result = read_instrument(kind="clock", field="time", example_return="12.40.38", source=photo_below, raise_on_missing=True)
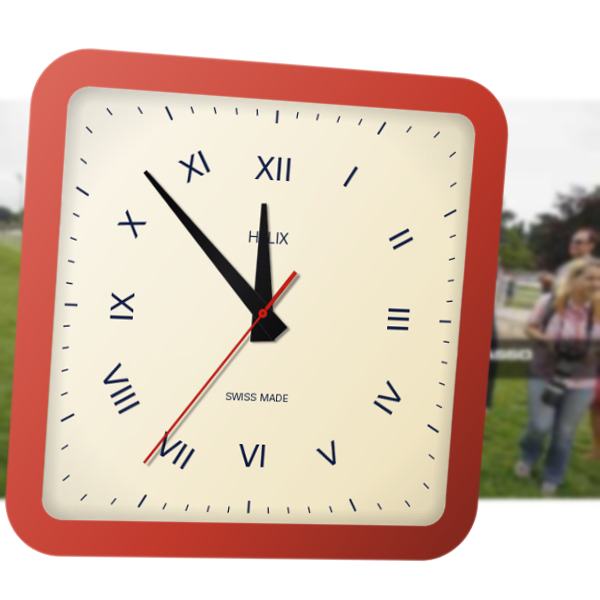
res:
11.52.36
